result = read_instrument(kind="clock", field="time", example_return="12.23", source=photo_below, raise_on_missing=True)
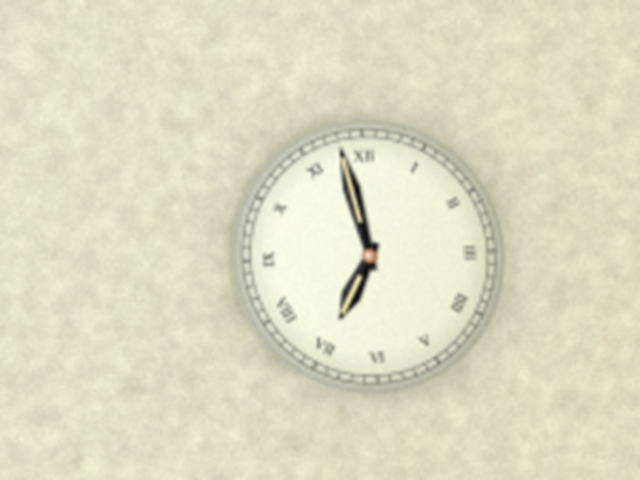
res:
6.58
